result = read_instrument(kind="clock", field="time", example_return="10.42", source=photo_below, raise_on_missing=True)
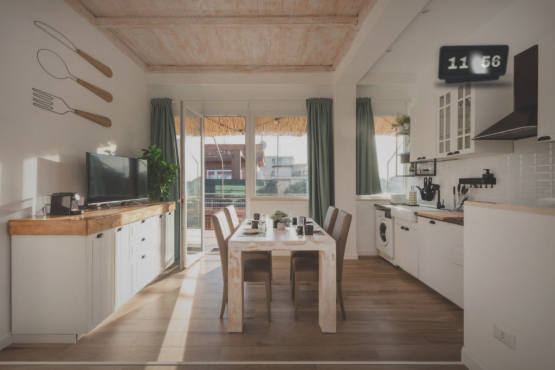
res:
11.56
